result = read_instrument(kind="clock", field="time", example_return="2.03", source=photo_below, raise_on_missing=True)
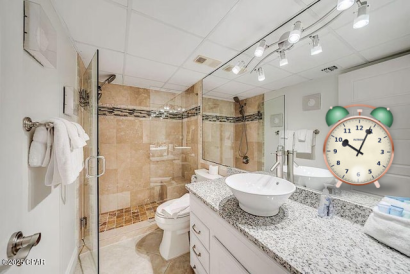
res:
10.04
